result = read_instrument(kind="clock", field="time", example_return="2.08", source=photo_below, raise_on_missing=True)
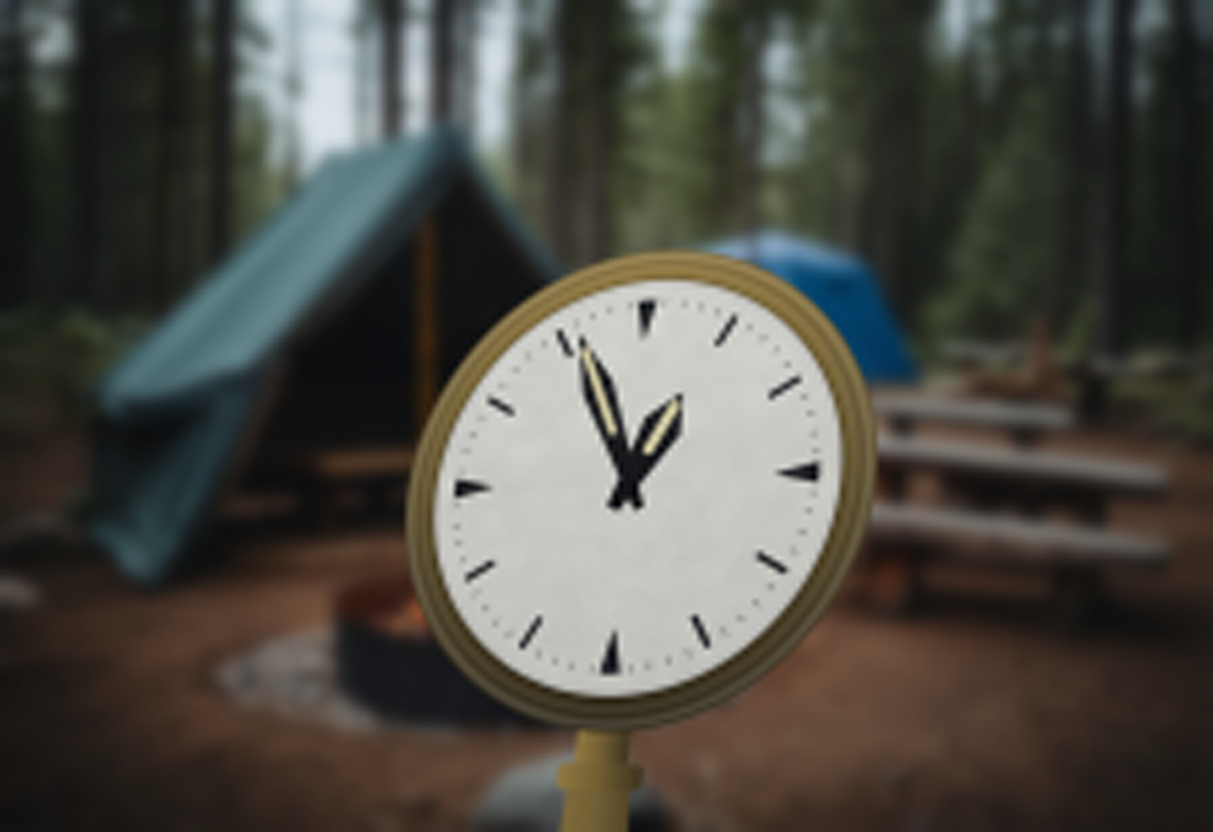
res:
12.56
